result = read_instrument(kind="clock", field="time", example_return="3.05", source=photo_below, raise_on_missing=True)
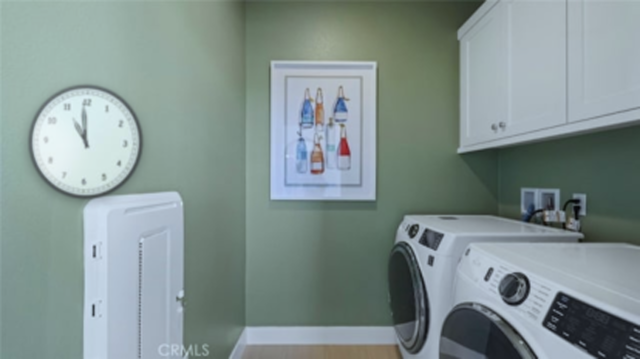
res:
10.59
